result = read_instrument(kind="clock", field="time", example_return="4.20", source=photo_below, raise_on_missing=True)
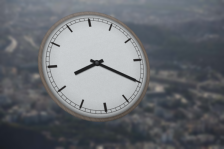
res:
8.20
